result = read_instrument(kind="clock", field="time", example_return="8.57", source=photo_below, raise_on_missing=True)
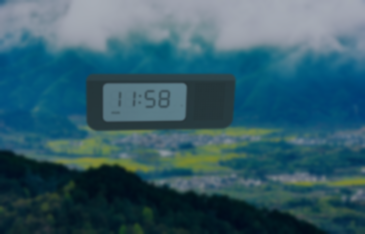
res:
11.58
